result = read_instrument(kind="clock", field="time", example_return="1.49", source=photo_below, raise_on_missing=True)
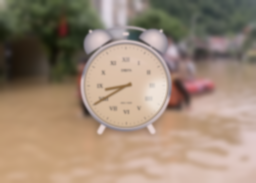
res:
8.40
